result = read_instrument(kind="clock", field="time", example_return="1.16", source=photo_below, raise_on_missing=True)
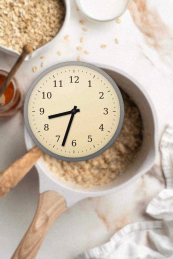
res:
8.33
